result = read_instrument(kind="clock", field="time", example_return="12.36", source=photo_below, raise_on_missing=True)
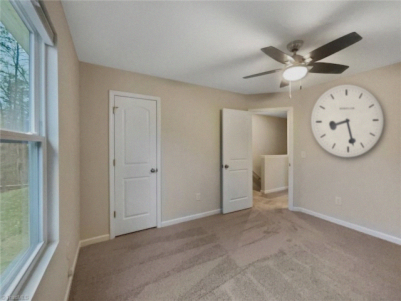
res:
8.28
